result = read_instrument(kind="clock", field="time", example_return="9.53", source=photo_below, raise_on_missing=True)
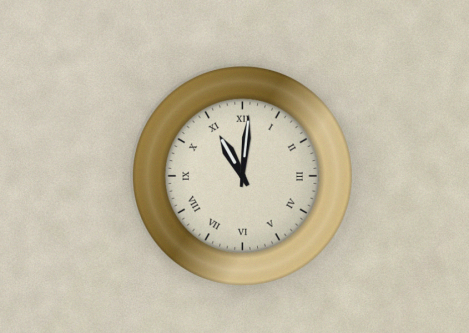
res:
11.01
